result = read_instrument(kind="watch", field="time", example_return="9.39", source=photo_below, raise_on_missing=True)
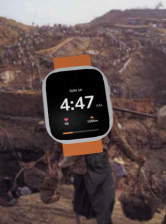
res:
4.47
